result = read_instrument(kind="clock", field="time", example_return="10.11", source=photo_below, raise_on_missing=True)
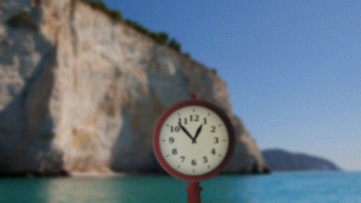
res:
12.53
